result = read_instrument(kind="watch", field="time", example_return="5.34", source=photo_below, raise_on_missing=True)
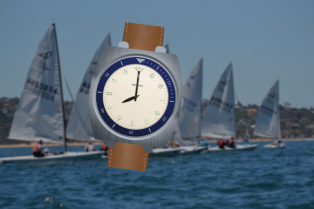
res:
8.00
